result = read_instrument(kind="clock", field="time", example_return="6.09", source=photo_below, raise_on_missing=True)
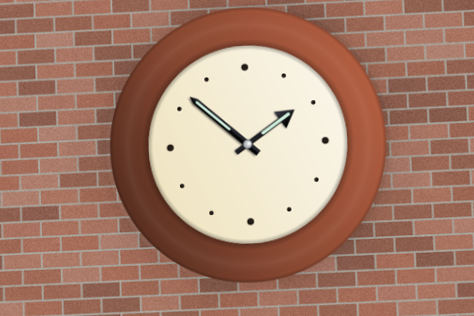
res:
1.52
